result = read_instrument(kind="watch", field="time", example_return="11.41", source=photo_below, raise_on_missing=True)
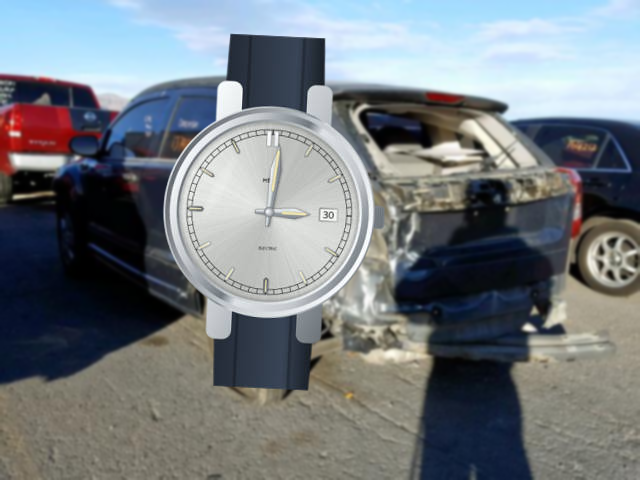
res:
3.01
